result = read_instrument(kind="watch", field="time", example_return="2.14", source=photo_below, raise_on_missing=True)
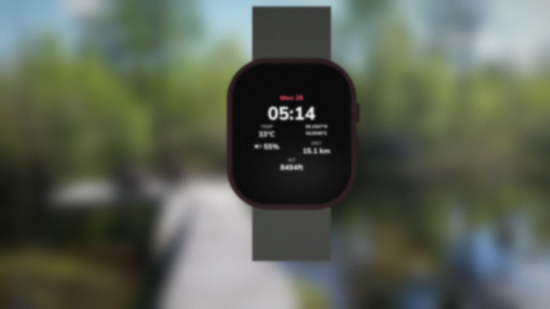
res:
5.14
